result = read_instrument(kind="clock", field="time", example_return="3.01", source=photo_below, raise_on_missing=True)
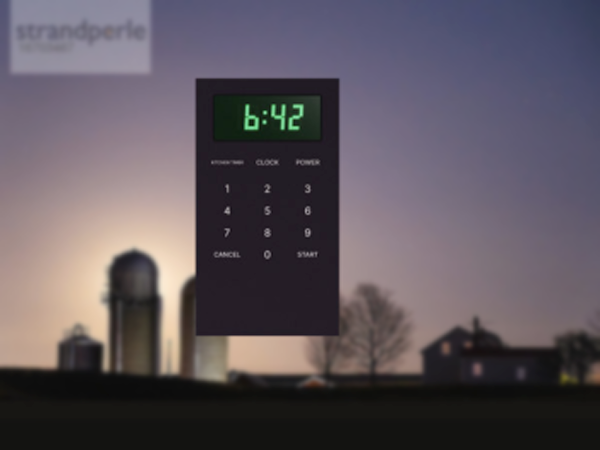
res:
6.42
